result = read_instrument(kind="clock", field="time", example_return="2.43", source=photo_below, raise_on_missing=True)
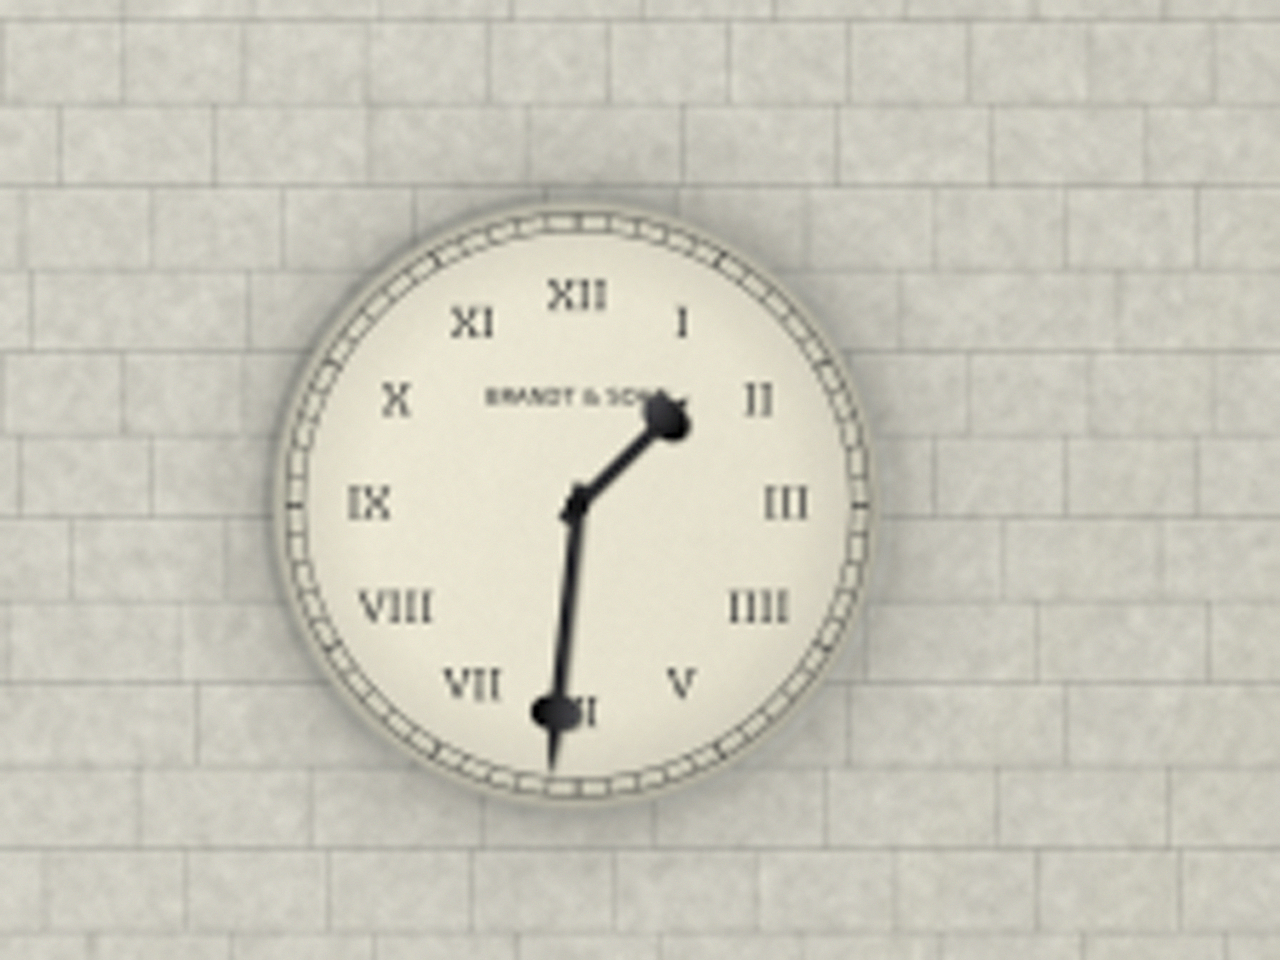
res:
1.31
